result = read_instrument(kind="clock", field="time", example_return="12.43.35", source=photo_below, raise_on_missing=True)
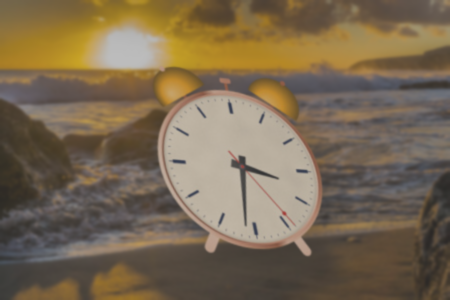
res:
3.31.24
